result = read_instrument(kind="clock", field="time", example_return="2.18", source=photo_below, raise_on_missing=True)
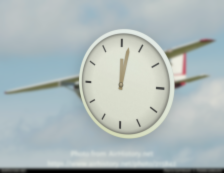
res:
12.02
